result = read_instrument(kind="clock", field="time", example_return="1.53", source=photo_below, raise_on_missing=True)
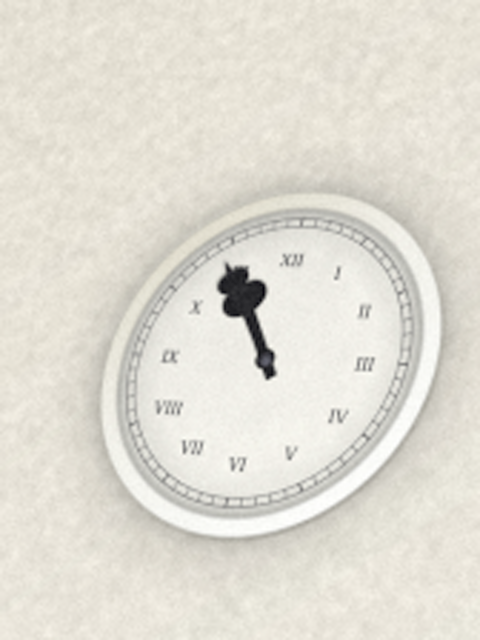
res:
10.54
